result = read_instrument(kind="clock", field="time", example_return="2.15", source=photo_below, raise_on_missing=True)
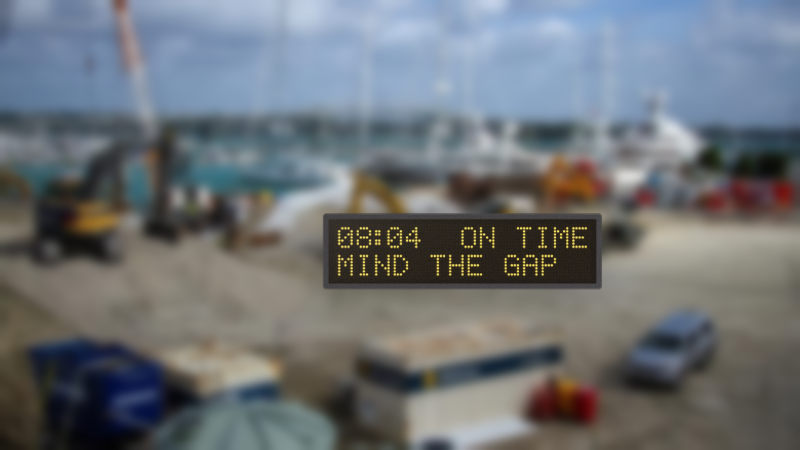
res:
8.04
